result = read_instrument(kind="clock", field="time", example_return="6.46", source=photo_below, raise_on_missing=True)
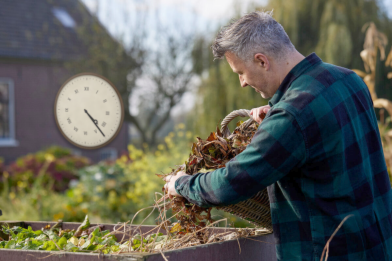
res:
4.23
